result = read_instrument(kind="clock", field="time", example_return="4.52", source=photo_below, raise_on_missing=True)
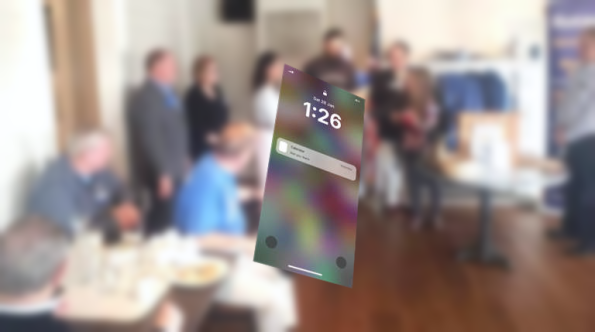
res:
1.26
